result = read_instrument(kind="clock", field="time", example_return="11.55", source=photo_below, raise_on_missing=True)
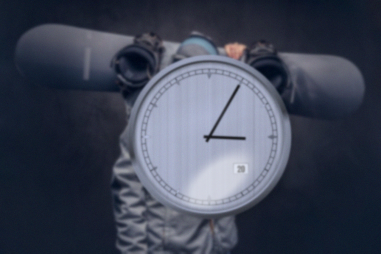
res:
3.05
